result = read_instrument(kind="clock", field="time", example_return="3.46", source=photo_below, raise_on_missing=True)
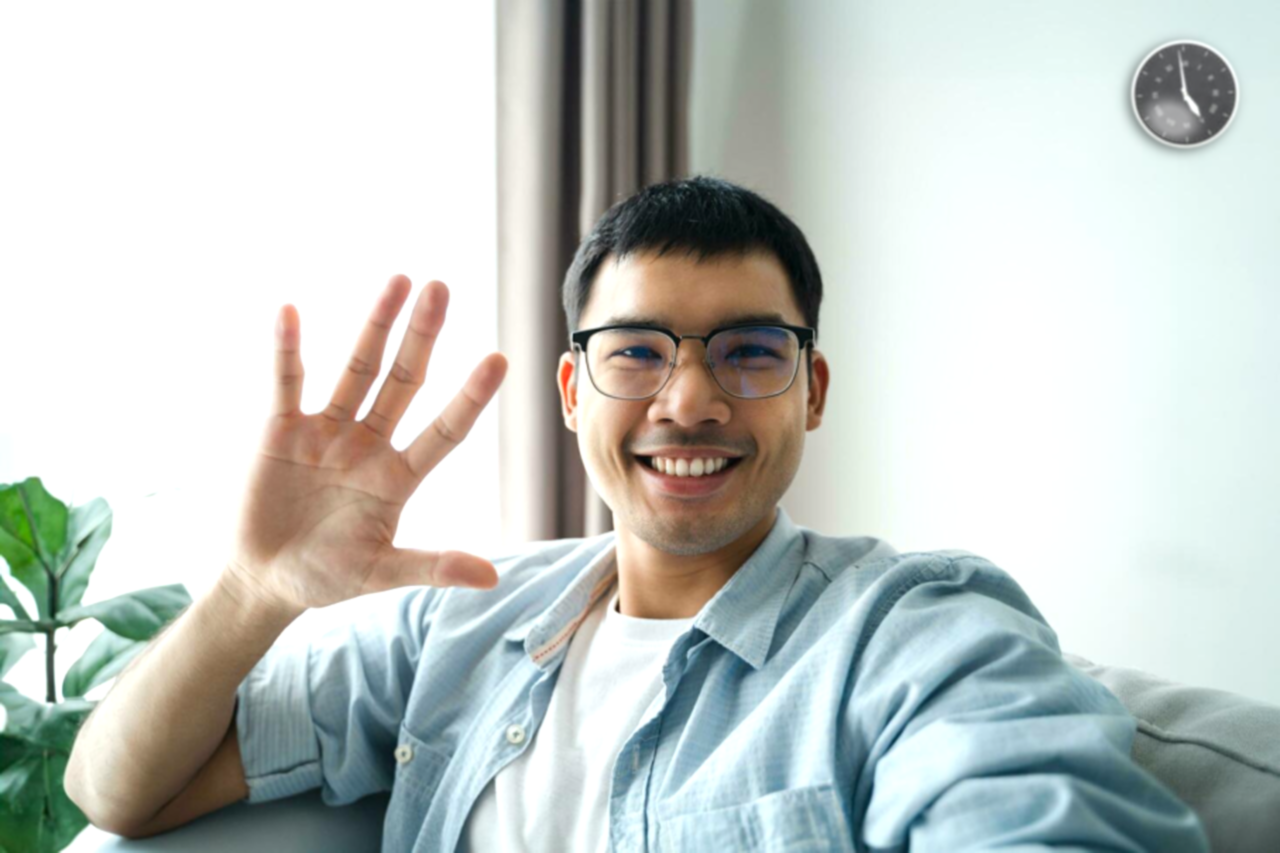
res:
4.59
